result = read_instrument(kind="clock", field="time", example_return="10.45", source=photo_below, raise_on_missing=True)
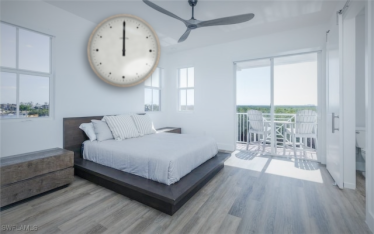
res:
12.00
